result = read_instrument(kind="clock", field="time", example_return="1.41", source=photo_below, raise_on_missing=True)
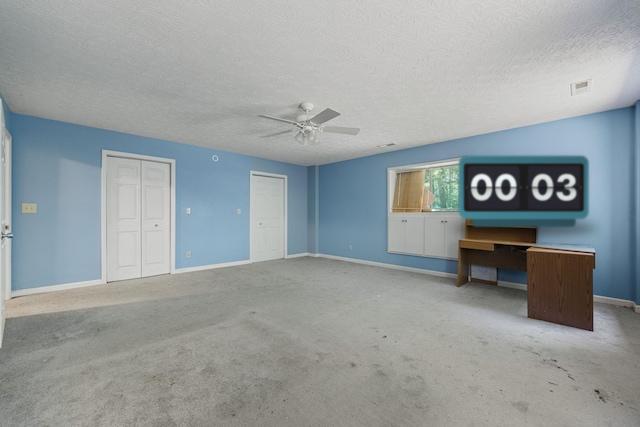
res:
0.03
